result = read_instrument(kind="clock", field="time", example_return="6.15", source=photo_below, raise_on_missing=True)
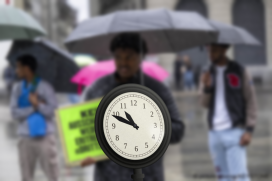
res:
10.49
